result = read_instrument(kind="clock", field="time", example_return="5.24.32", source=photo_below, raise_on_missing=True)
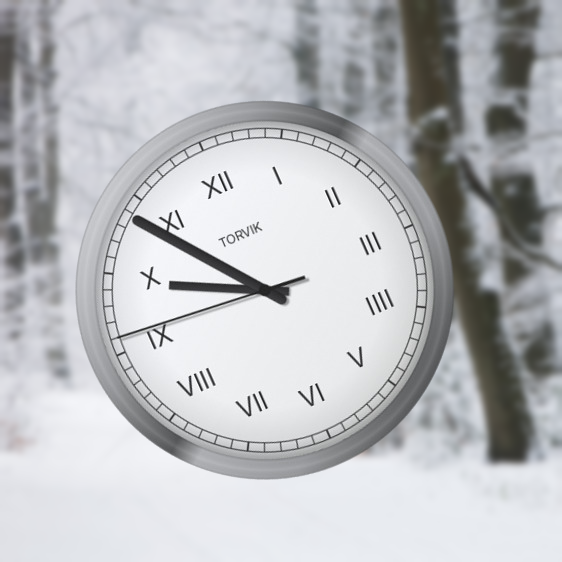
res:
9.53.46
